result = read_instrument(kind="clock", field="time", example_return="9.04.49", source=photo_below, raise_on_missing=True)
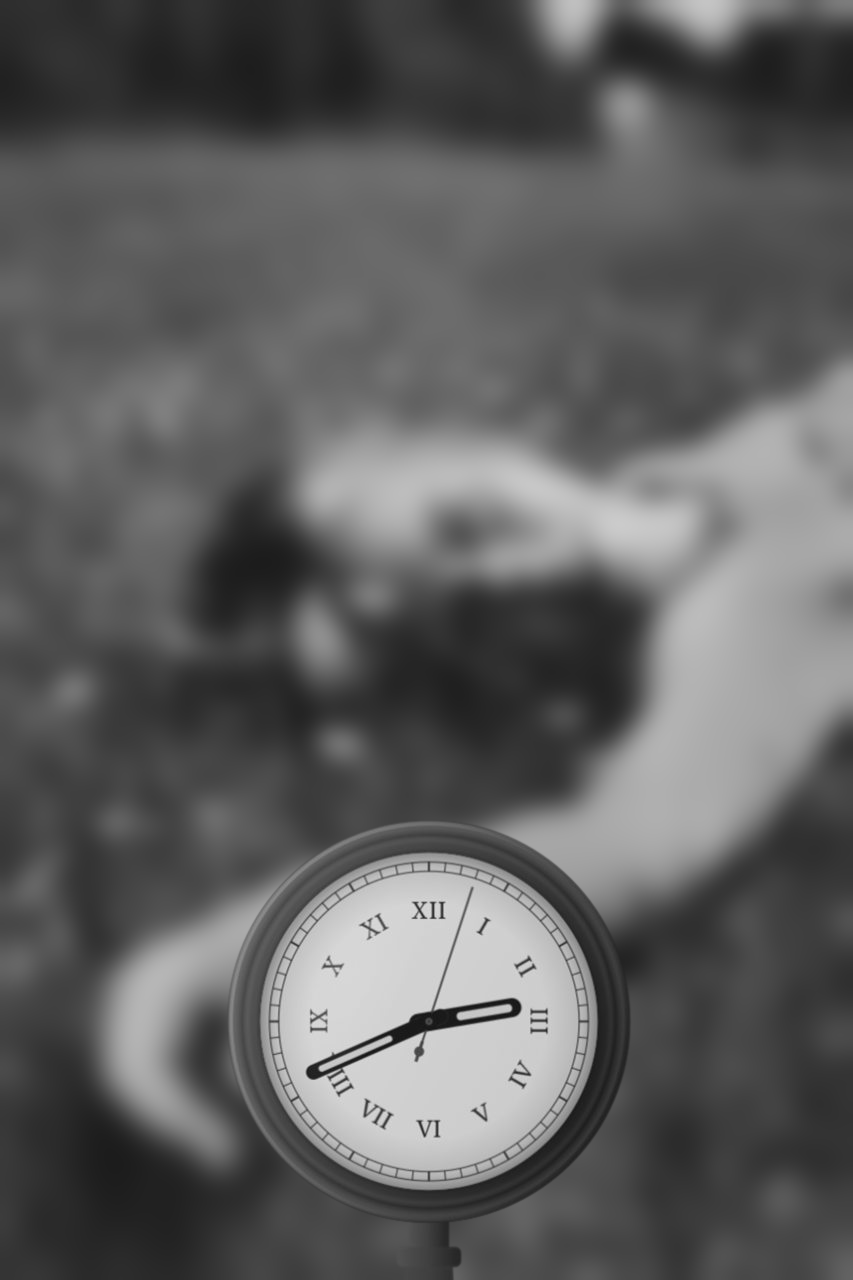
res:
2.41.03
